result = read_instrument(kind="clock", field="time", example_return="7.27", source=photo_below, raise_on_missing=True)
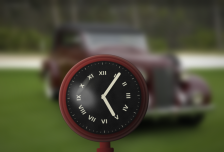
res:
5.06
